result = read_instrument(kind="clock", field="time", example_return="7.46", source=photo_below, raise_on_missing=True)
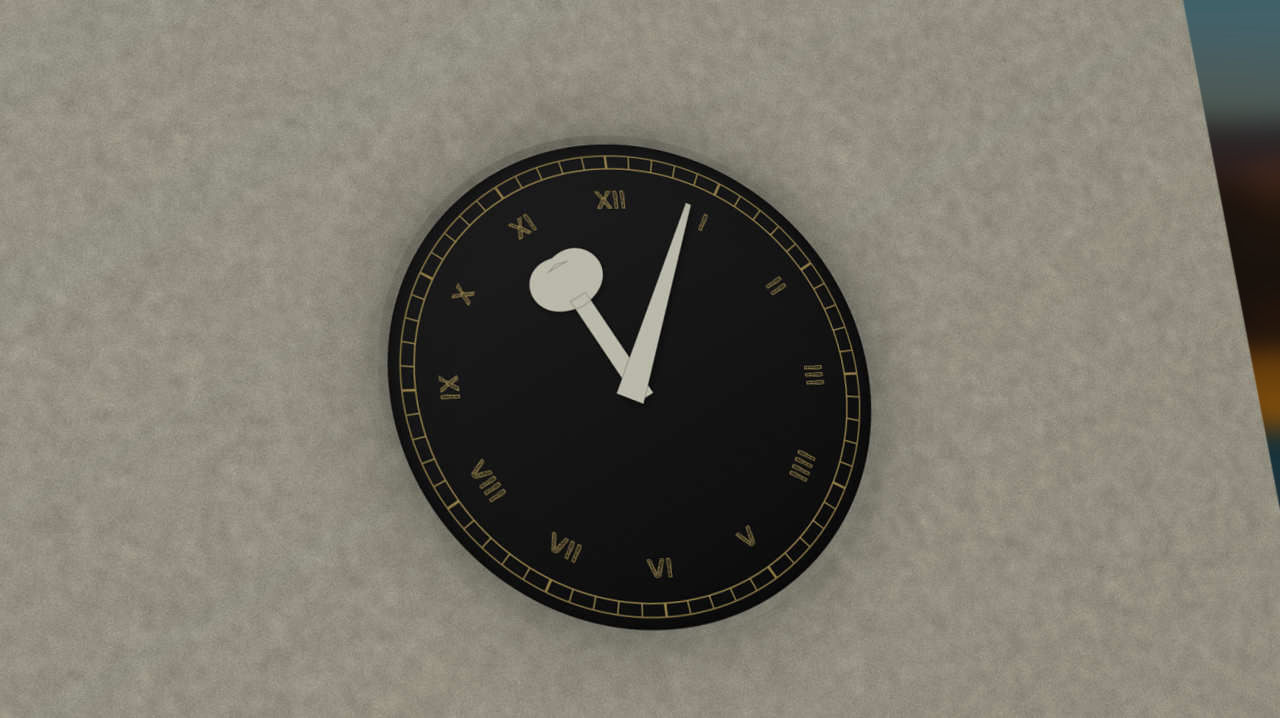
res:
11.04
